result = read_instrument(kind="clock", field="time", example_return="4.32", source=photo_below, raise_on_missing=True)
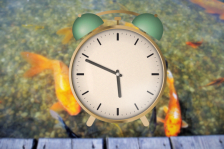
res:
5.49
